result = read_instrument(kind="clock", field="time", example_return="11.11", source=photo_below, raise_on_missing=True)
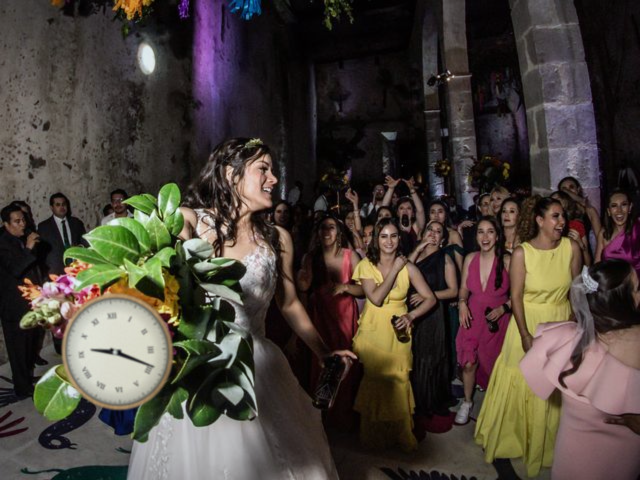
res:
9.19
